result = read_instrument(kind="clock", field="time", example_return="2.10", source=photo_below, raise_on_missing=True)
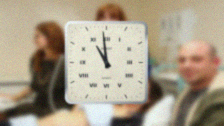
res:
10.59
